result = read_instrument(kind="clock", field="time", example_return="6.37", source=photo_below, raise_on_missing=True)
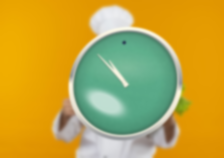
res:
10.53
